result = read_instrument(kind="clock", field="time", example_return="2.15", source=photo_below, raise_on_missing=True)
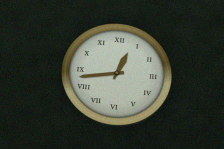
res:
12.43
